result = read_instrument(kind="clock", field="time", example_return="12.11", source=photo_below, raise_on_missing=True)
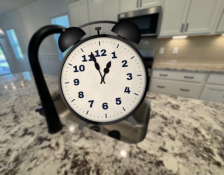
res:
12.57
